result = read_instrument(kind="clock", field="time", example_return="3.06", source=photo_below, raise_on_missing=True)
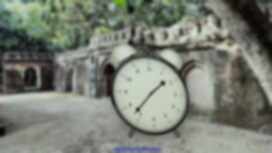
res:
1.37
